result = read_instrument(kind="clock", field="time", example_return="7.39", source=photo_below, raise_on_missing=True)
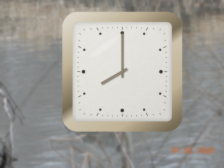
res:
8.00
